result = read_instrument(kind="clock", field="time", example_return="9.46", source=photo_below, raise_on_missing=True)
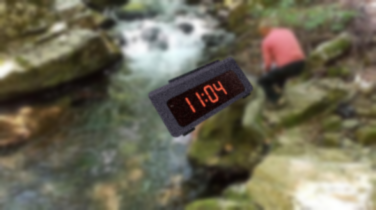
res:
11.04
